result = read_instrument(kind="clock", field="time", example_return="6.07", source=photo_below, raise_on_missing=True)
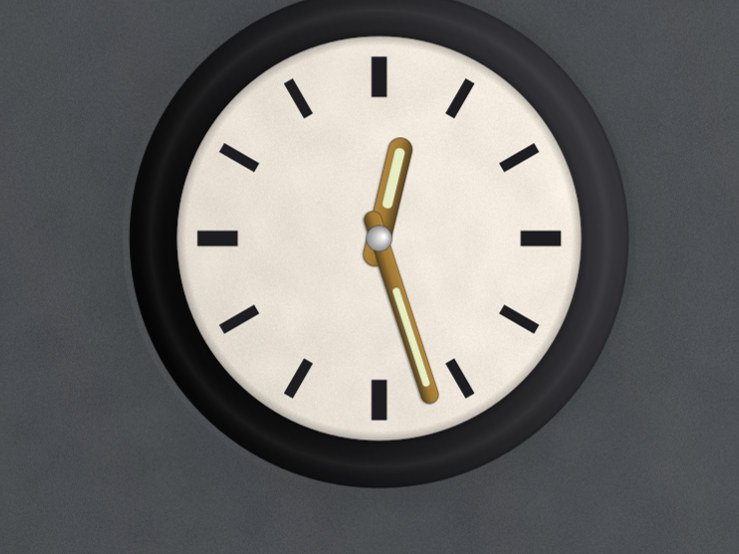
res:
12.27
